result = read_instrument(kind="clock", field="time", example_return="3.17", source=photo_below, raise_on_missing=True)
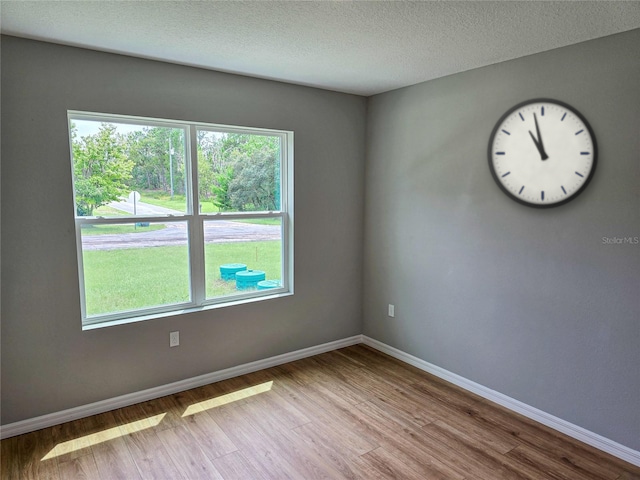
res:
10.58
